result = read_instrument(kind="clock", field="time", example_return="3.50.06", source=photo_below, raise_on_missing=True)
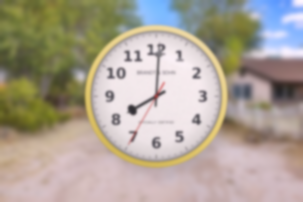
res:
8.00.35
